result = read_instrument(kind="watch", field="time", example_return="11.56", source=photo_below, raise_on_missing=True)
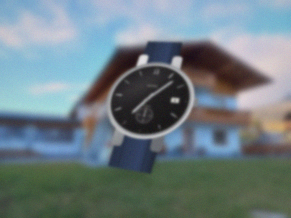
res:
7.07
